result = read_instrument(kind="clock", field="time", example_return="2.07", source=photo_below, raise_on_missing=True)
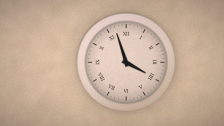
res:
3.57
